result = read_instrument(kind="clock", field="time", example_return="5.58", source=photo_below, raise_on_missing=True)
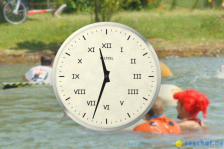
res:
11.33
